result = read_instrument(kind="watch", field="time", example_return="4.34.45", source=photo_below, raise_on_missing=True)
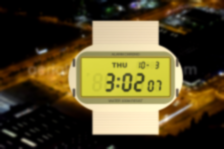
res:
3.02.07
